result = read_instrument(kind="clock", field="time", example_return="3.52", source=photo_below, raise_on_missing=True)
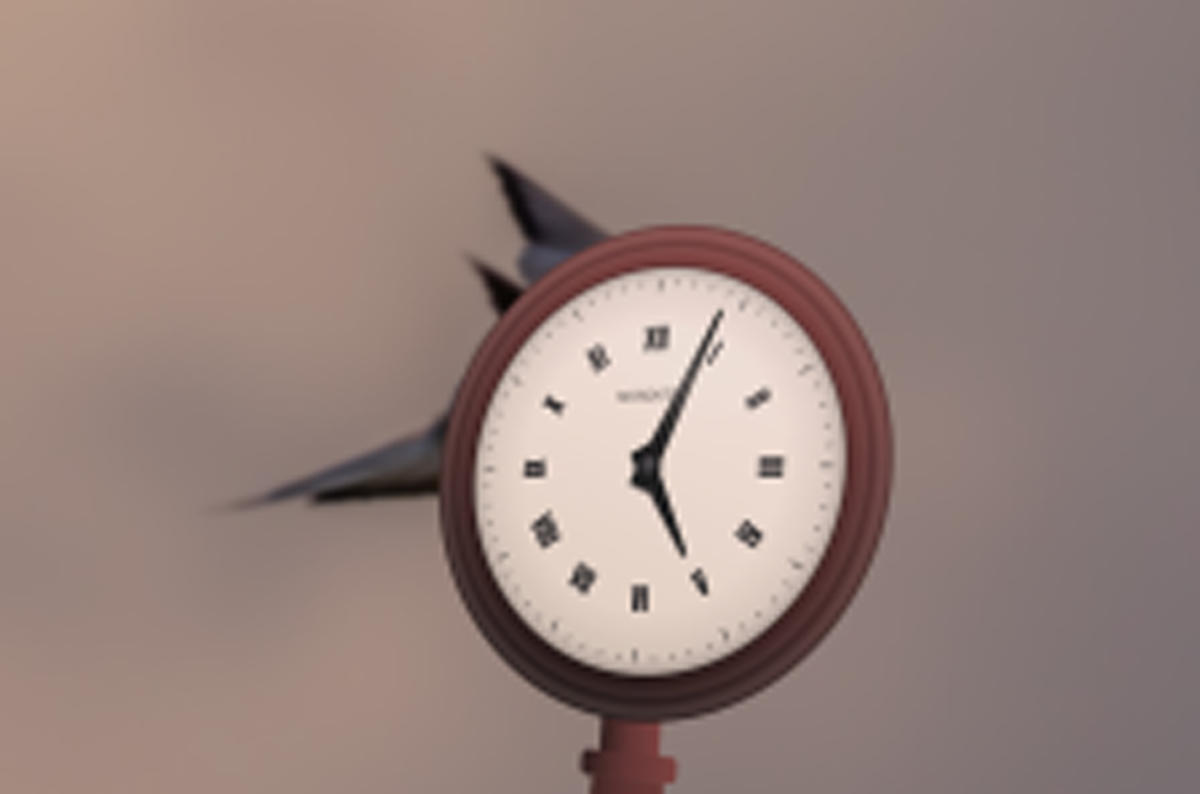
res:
5.04
